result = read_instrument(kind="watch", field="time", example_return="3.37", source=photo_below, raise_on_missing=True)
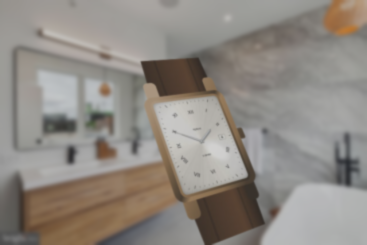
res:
1.50
